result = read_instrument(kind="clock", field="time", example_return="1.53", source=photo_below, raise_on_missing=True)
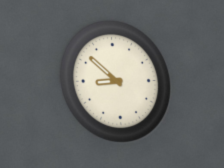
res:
8.52
